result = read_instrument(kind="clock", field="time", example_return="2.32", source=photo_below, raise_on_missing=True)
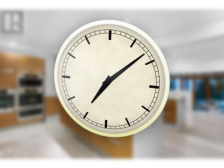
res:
7.08
